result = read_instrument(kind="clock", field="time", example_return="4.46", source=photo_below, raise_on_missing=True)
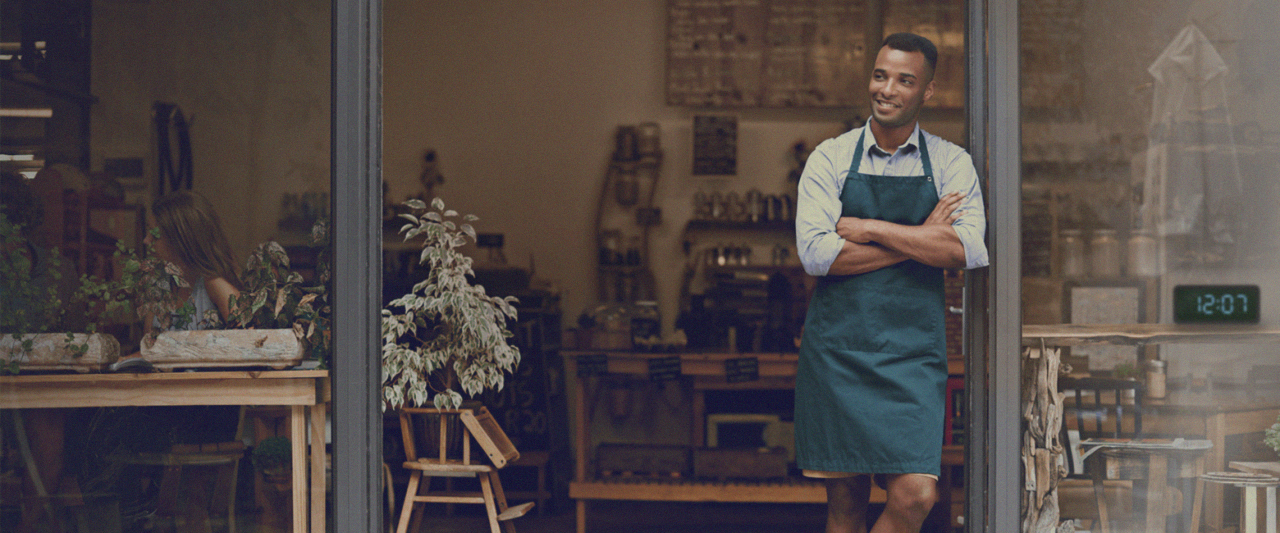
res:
12.07
